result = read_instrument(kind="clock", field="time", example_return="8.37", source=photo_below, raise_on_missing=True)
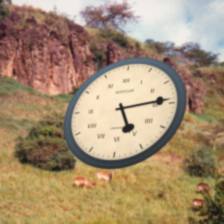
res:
5.14
